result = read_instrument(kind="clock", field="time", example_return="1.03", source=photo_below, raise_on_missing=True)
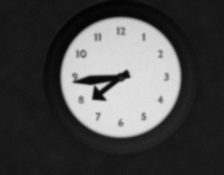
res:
7.44
